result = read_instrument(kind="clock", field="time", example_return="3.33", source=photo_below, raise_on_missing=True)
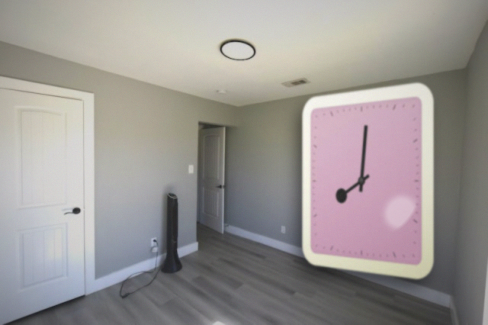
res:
8.01
